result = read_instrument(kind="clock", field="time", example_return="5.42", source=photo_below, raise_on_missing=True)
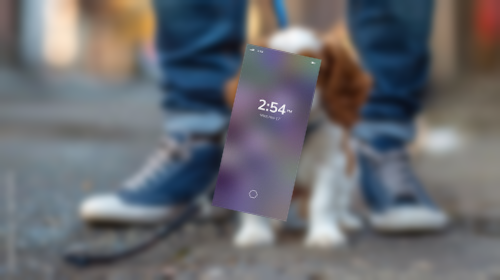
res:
2.54
